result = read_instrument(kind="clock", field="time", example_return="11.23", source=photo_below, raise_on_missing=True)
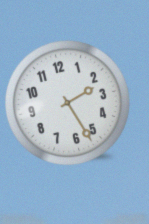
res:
2.27
